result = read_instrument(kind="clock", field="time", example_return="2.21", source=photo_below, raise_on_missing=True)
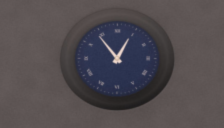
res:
12.54
